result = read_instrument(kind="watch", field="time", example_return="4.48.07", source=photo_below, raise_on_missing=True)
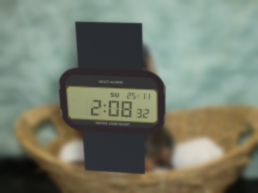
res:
2.08.32
